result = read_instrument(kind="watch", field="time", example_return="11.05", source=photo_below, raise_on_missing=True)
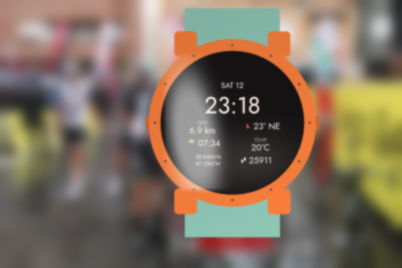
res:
23.18
